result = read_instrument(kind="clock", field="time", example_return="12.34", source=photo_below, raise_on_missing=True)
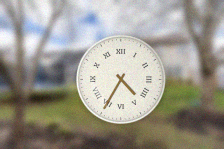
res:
4.35
